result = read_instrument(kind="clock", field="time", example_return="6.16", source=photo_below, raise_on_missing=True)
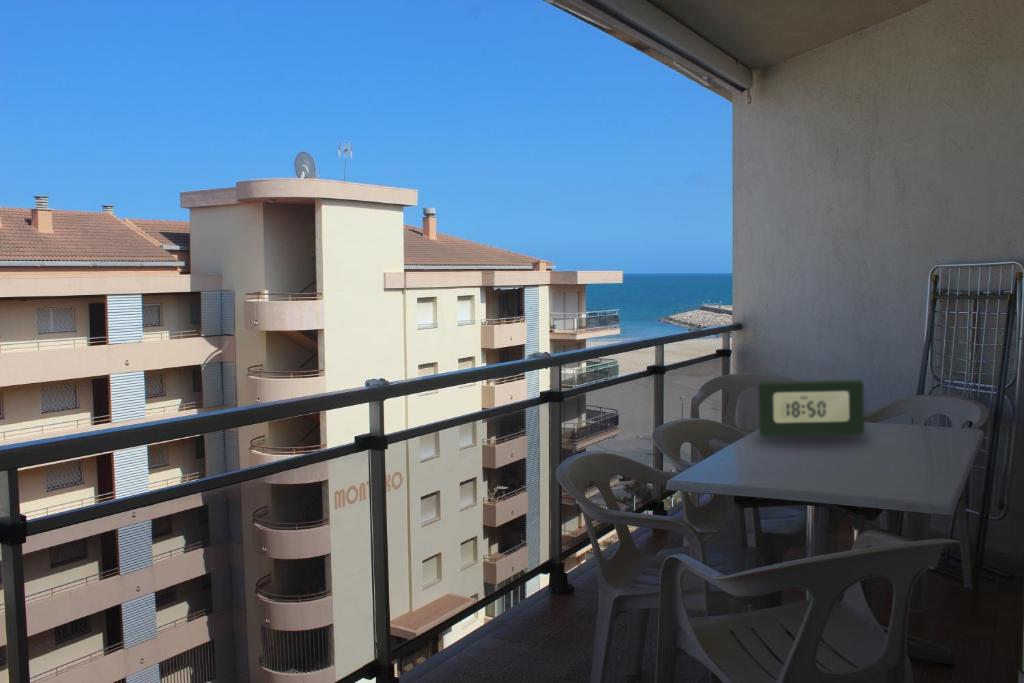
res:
18.50
